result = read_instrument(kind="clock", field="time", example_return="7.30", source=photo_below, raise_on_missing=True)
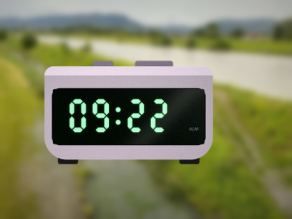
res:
9.22
